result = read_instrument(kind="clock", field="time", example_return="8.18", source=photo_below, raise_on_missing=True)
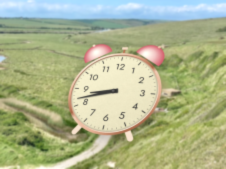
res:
8.42
